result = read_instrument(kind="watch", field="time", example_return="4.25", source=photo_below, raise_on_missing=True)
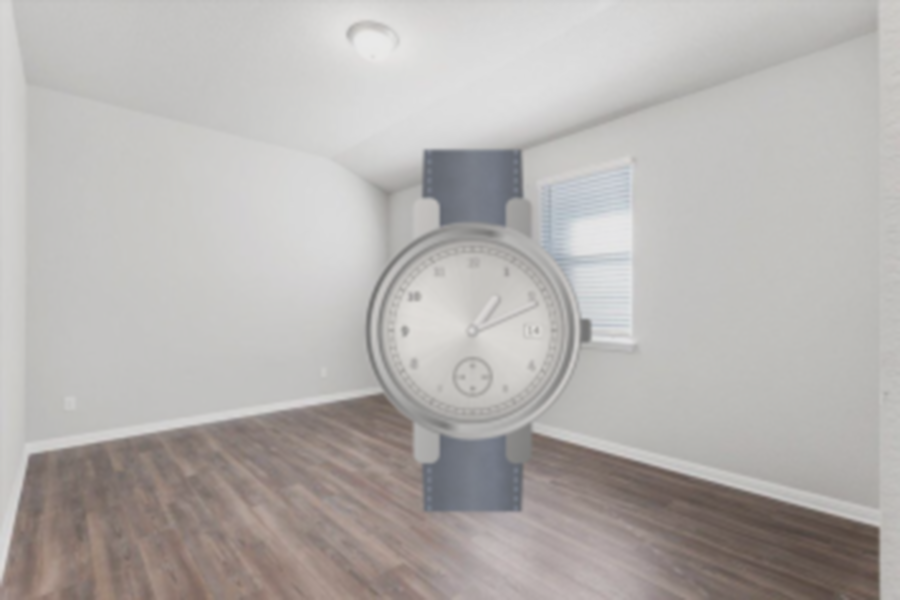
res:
1.11
